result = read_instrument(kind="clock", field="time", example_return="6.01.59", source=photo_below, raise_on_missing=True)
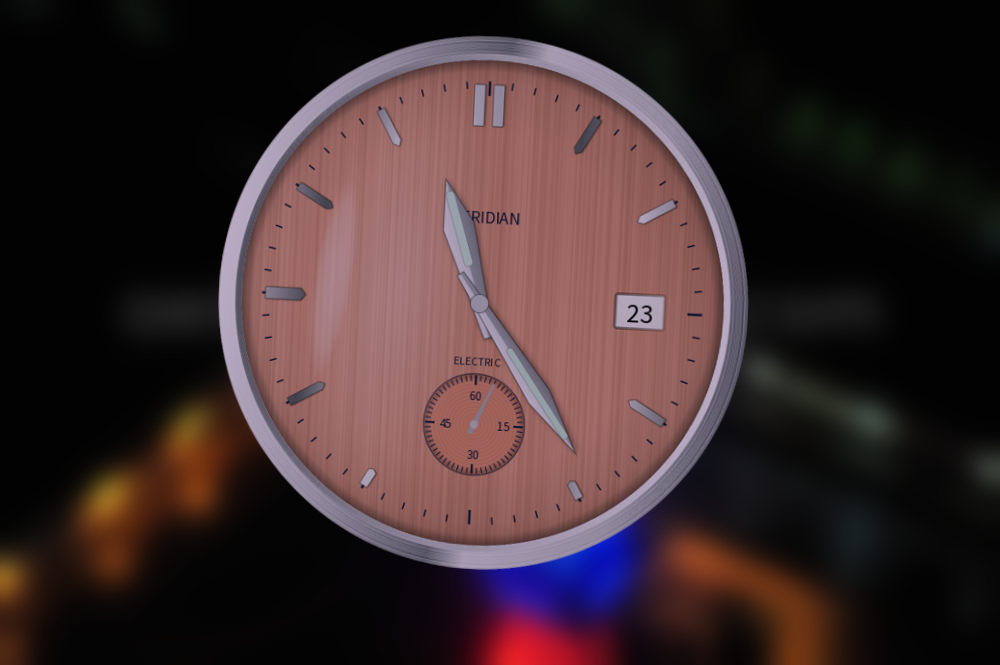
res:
11.24.04
